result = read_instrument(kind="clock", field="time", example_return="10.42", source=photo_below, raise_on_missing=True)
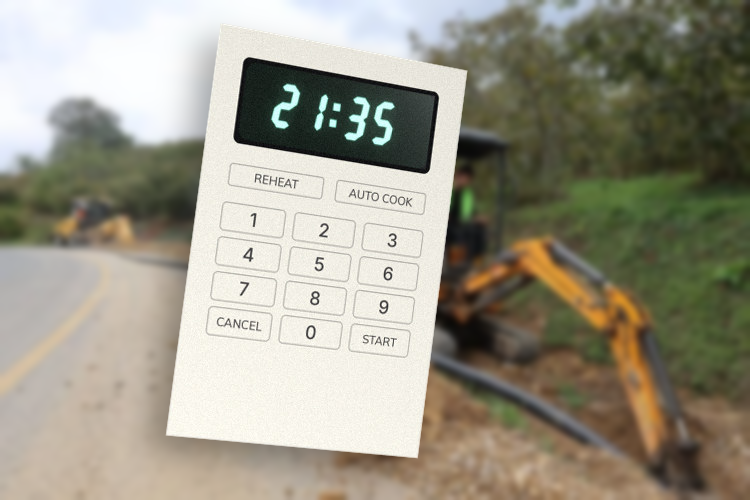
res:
21.35
